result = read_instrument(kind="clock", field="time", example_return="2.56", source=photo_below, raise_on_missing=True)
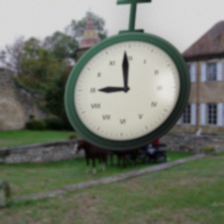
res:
8.59
